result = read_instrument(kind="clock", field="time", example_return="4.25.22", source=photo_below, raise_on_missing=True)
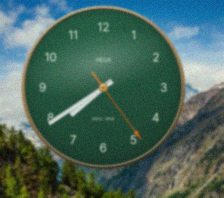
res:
7.39.24
